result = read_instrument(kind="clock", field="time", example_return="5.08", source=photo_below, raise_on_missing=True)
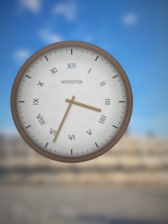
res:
3.34
